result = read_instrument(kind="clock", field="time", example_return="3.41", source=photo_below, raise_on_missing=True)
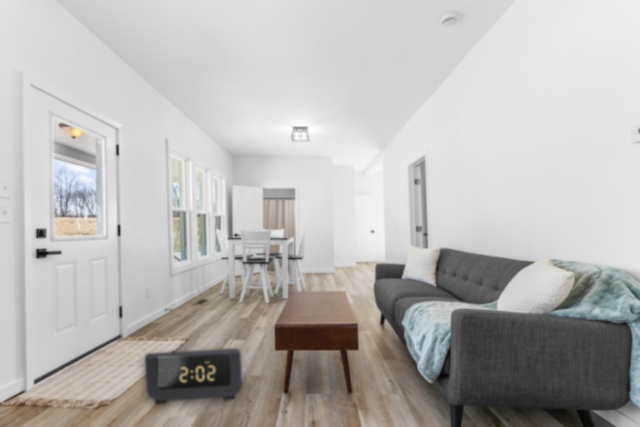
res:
2.02
